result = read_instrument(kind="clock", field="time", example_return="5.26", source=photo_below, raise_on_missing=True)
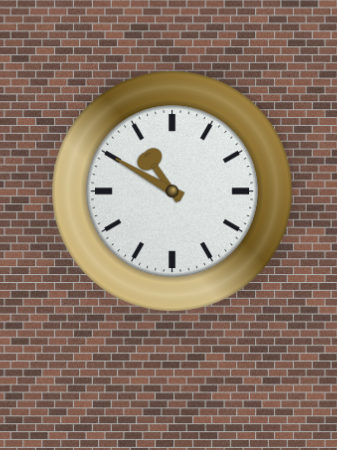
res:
10.50
